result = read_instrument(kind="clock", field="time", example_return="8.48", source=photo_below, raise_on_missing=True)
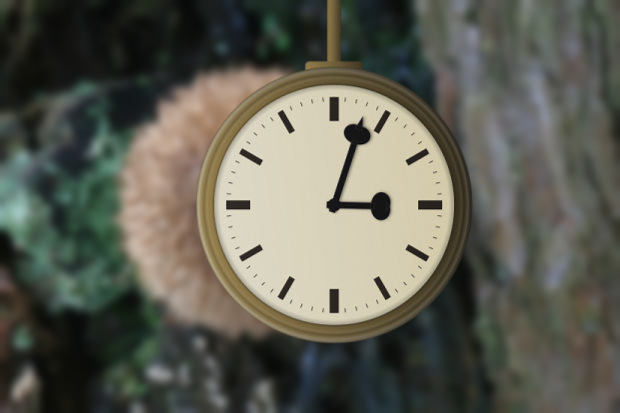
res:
3.03
